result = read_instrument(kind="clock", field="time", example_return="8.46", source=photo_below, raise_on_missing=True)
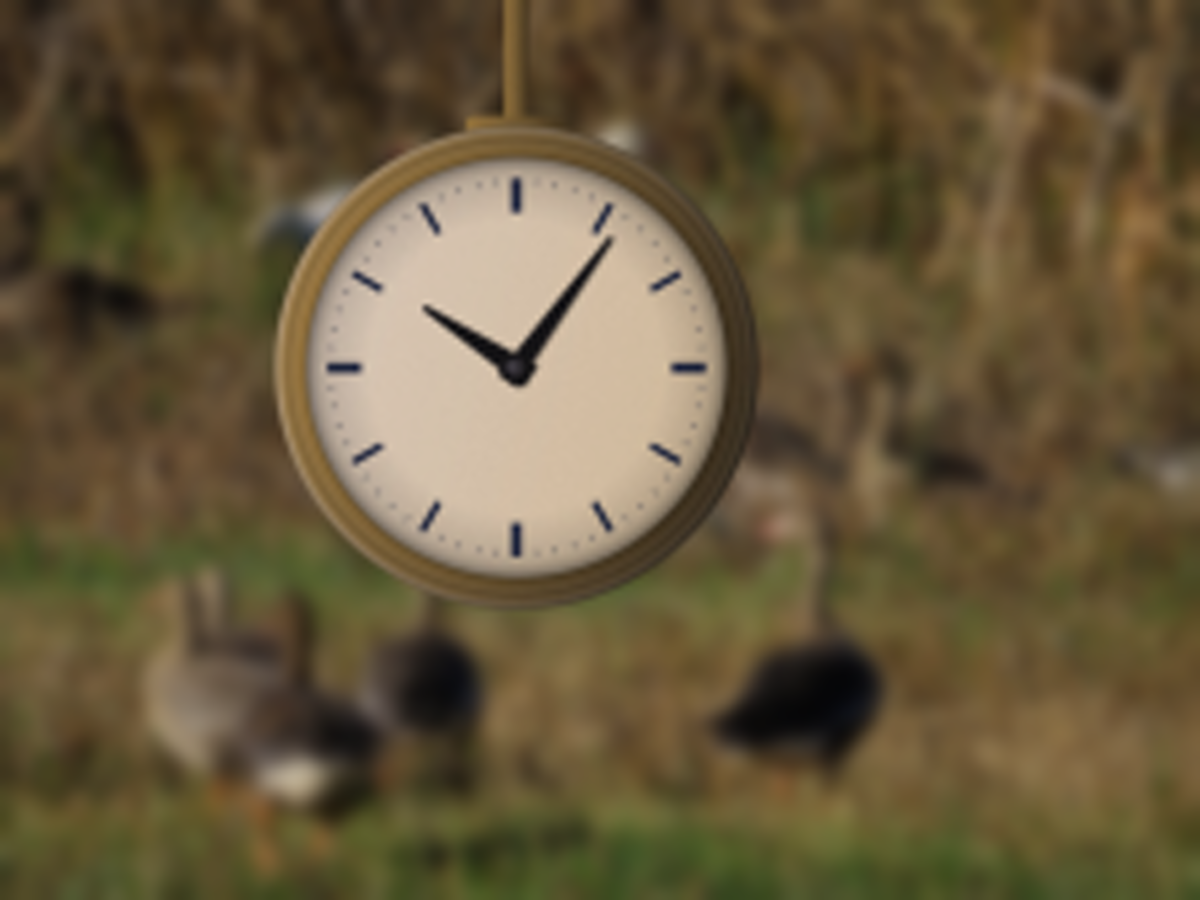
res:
10.06
